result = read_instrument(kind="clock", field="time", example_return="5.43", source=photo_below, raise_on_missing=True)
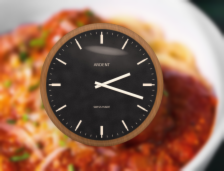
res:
2.18
